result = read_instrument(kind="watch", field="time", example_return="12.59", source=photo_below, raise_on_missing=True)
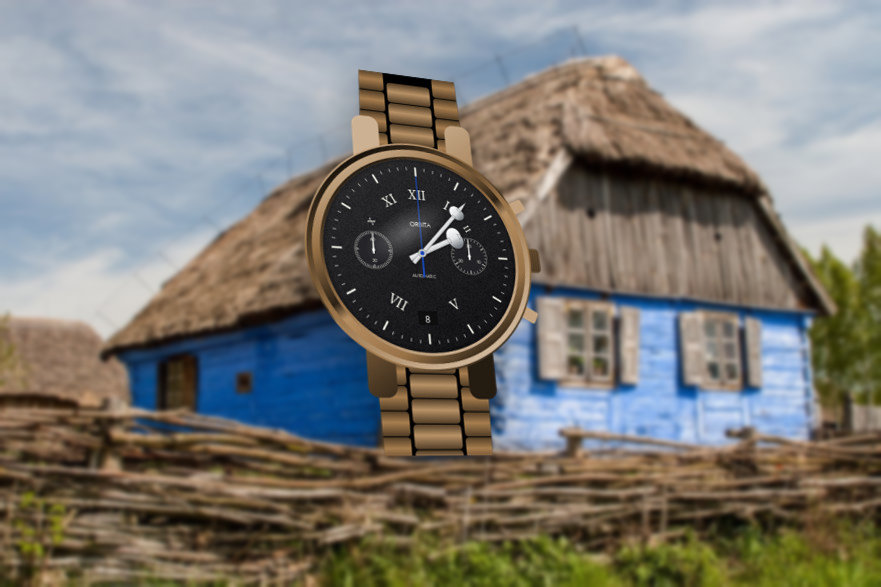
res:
2.07
